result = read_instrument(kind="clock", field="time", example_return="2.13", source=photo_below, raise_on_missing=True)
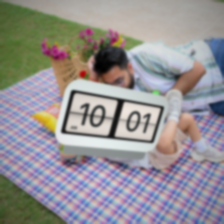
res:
10.01
